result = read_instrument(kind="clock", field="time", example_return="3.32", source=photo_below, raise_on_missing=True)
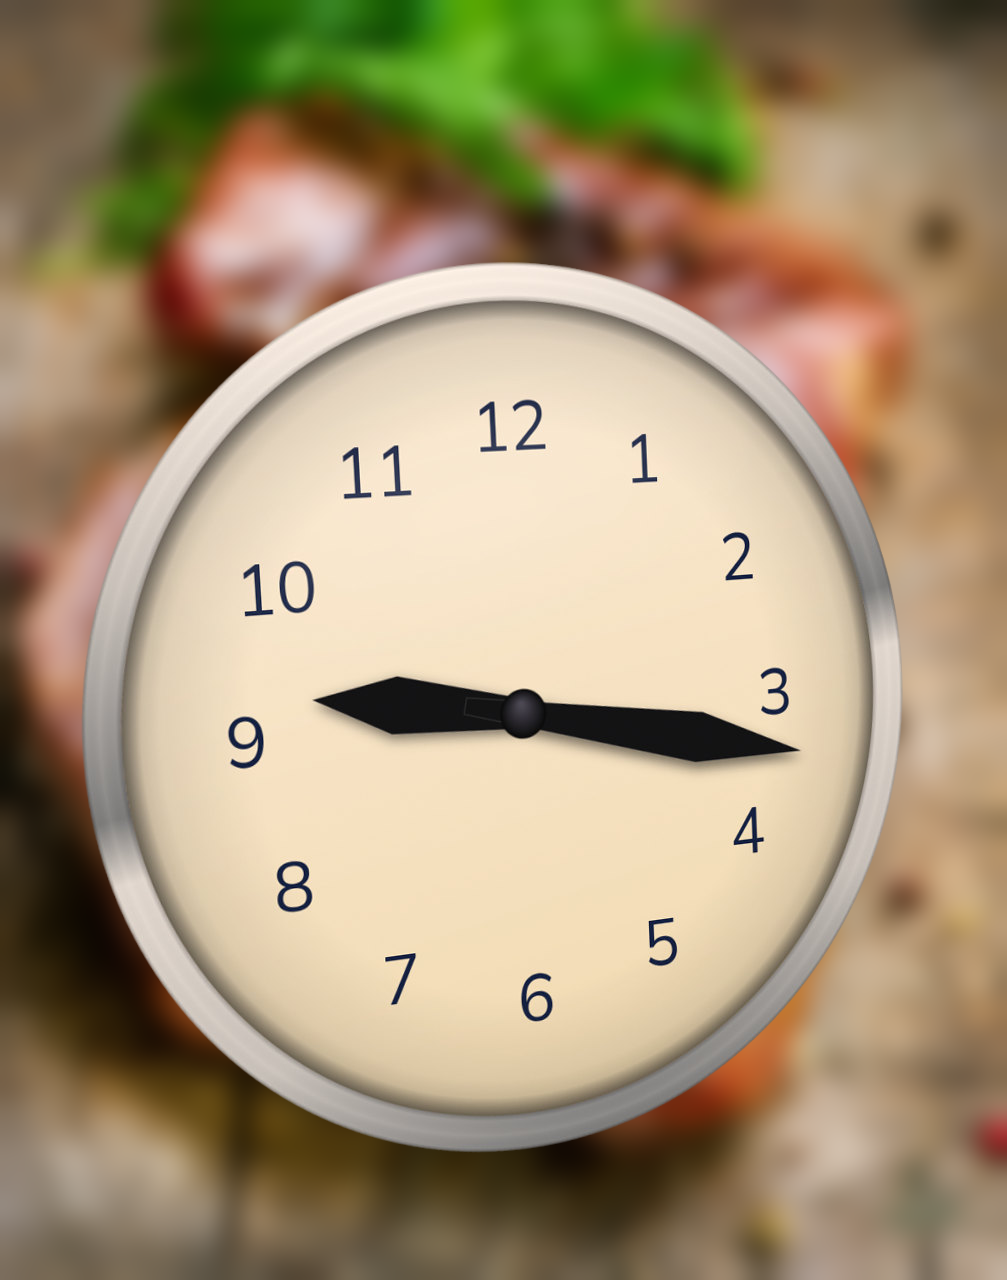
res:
9.17
